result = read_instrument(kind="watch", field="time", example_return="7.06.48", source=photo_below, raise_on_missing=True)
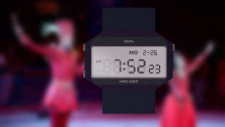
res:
7.52.23
